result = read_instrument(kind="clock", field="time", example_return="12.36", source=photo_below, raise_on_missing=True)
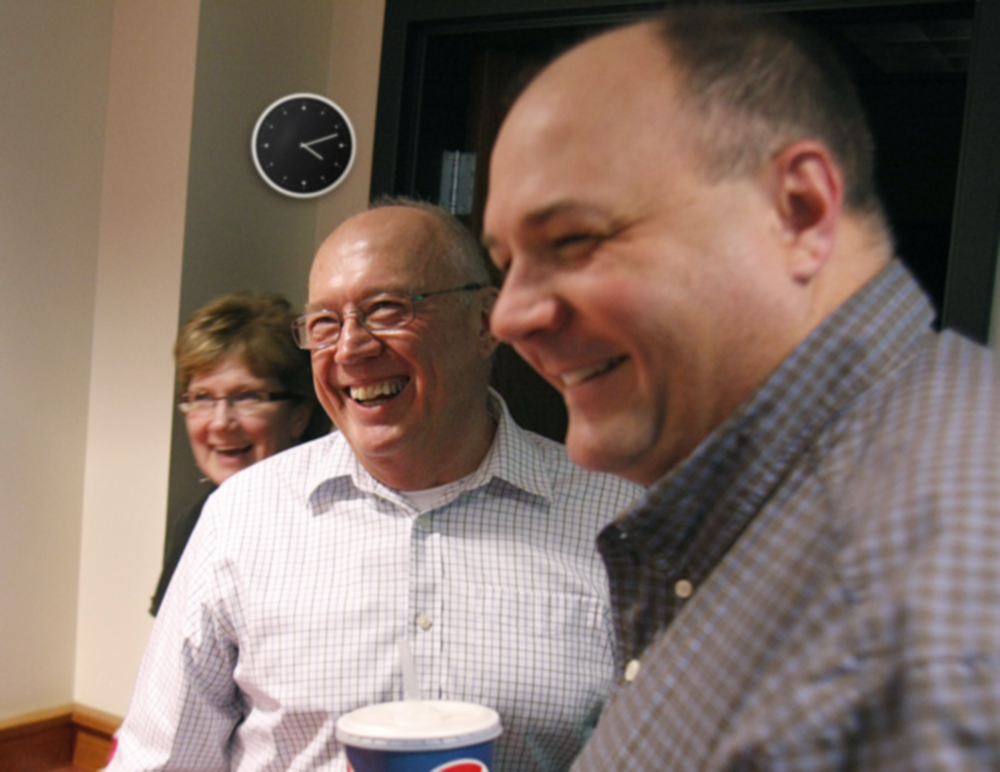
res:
4.12
